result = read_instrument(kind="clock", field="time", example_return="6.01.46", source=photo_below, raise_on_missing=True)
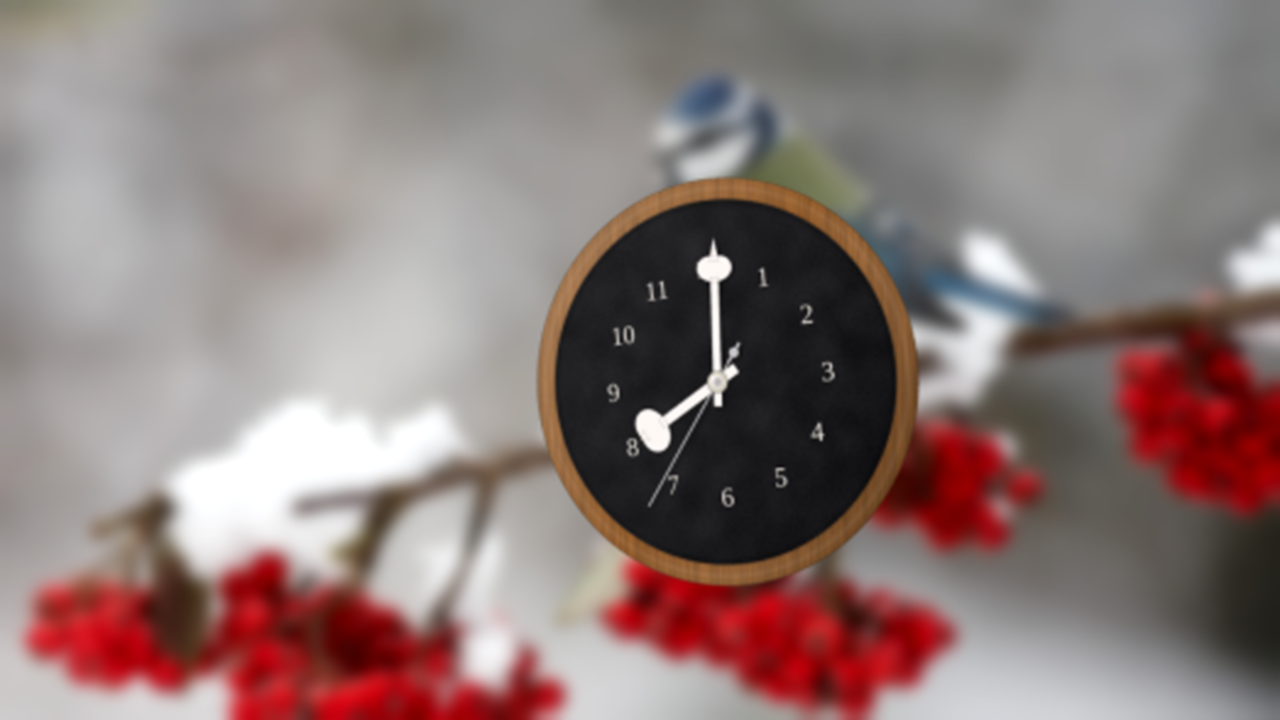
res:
8.00.36
